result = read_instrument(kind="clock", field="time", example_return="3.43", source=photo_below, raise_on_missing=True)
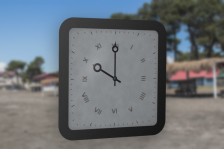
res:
10.00
